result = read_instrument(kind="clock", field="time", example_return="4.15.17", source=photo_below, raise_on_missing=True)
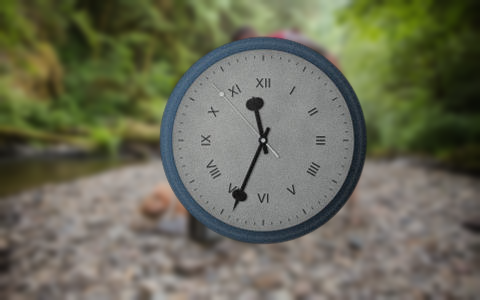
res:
11.33.53
